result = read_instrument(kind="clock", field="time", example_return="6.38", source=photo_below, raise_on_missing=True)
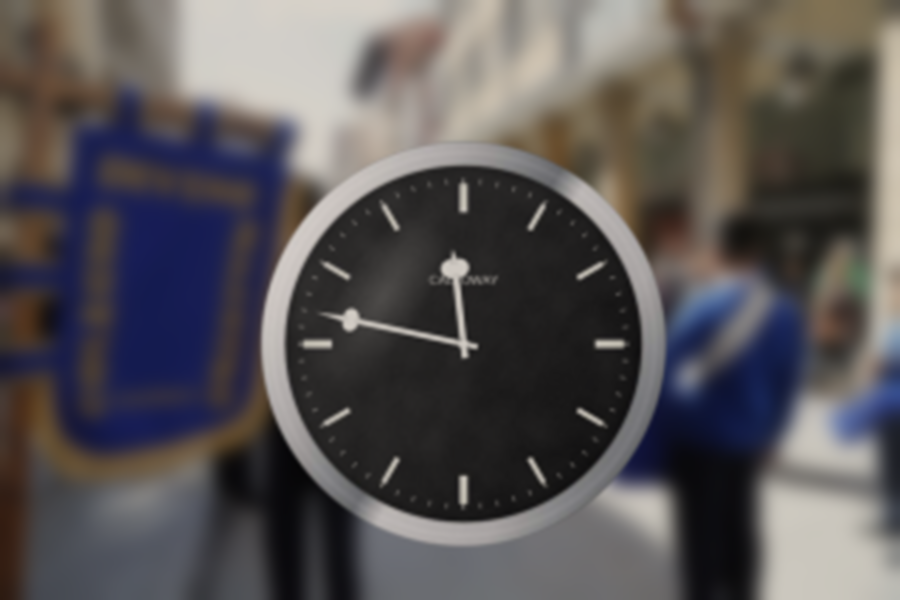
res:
11.47
